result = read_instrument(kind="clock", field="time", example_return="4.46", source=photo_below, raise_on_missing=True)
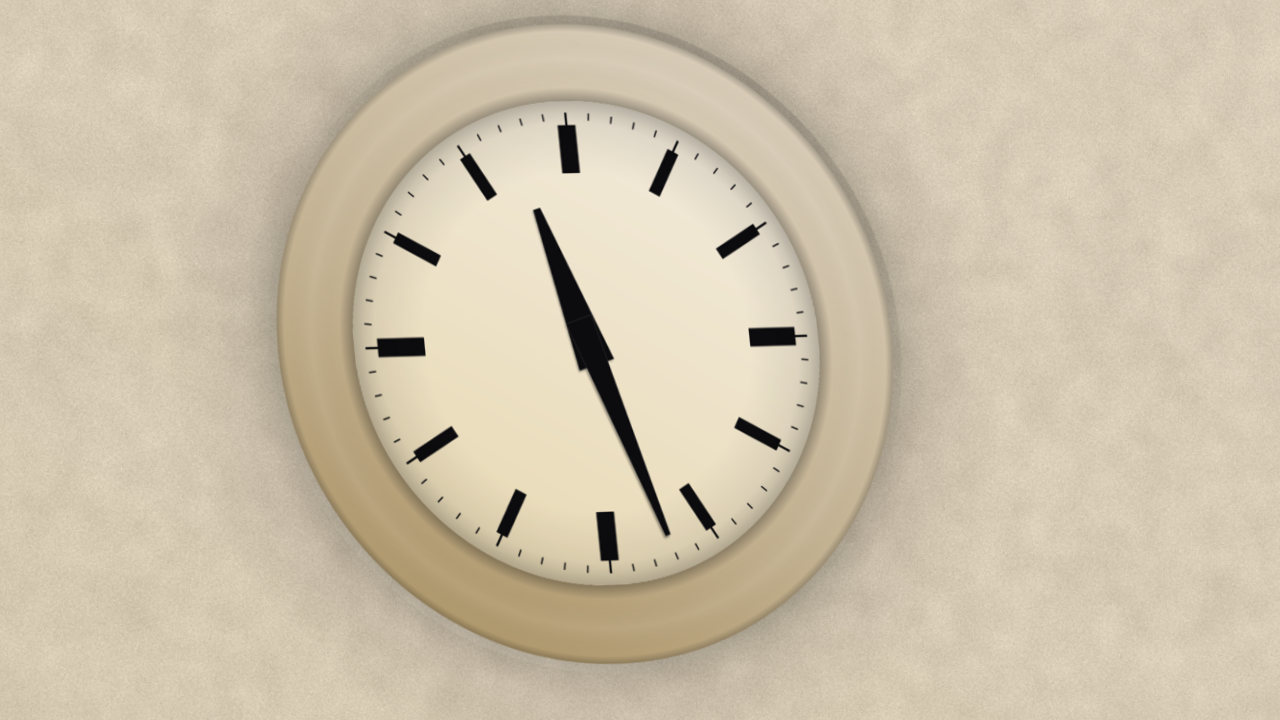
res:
11.27
